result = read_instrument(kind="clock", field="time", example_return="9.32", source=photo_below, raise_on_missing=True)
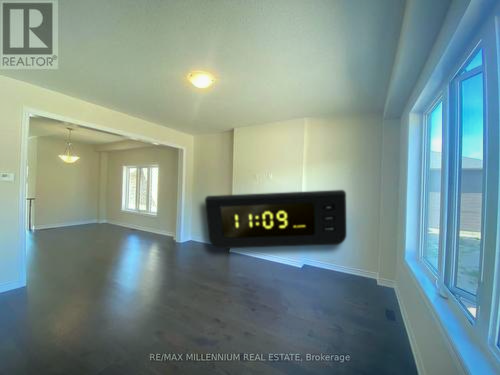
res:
11.09
